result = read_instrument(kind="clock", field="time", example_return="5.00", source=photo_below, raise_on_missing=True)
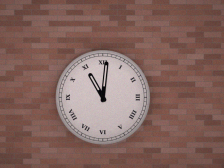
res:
11.01
